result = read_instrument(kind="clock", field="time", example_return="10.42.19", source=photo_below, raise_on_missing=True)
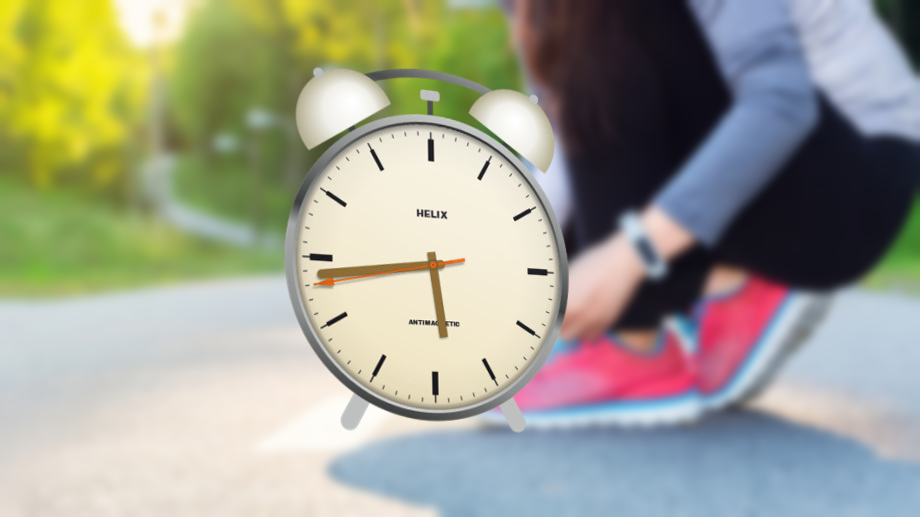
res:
5.43.43
